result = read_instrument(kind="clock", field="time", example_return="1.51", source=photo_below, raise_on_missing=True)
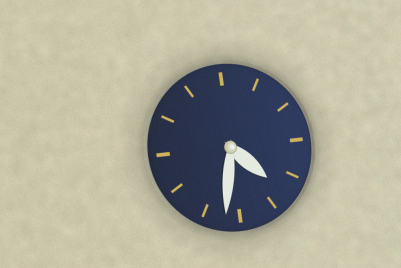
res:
4.32
